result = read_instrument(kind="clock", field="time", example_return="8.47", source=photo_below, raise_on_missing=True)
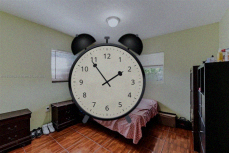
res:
1.54
